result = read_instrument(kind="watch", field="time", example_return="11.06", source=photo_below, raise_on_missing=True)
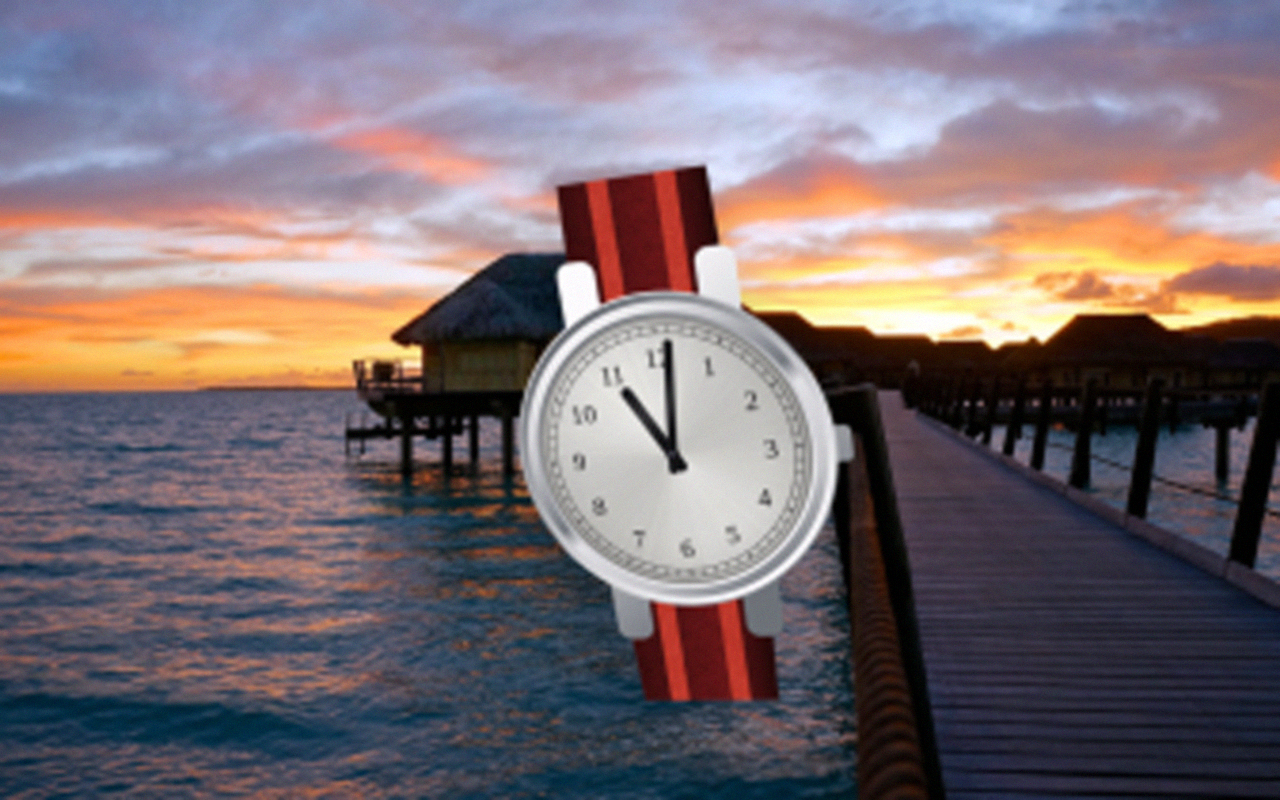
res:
11.01
